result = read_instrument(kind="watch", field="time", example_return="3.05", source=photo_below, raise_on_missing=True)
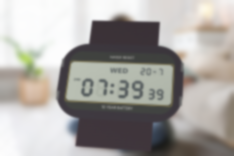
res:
7.39
